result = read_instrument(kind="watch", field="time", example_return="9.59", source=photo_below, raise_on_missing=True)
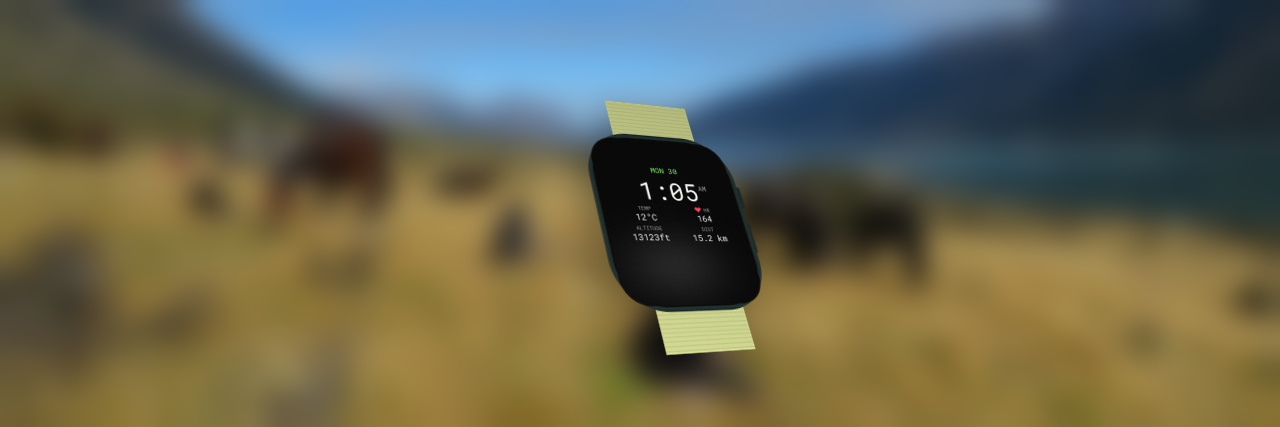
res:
1.05
